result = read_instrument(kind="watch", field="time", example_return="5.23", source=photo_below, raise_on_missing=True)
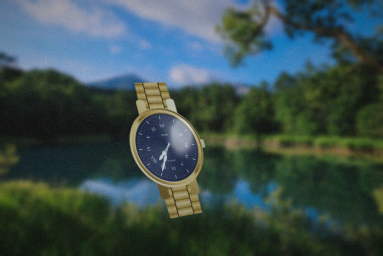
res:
7.35
